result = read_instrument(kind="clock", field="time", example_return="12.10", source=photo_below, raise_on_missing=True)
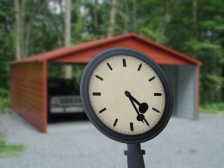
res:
4.26
